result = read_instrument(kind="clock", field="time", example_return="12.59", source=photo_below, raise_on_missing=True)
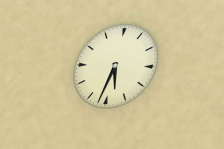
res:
5.32
